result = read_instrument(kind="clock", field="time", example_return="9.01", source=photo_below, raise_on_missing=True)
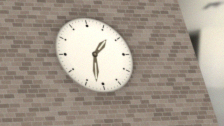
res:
1.32
